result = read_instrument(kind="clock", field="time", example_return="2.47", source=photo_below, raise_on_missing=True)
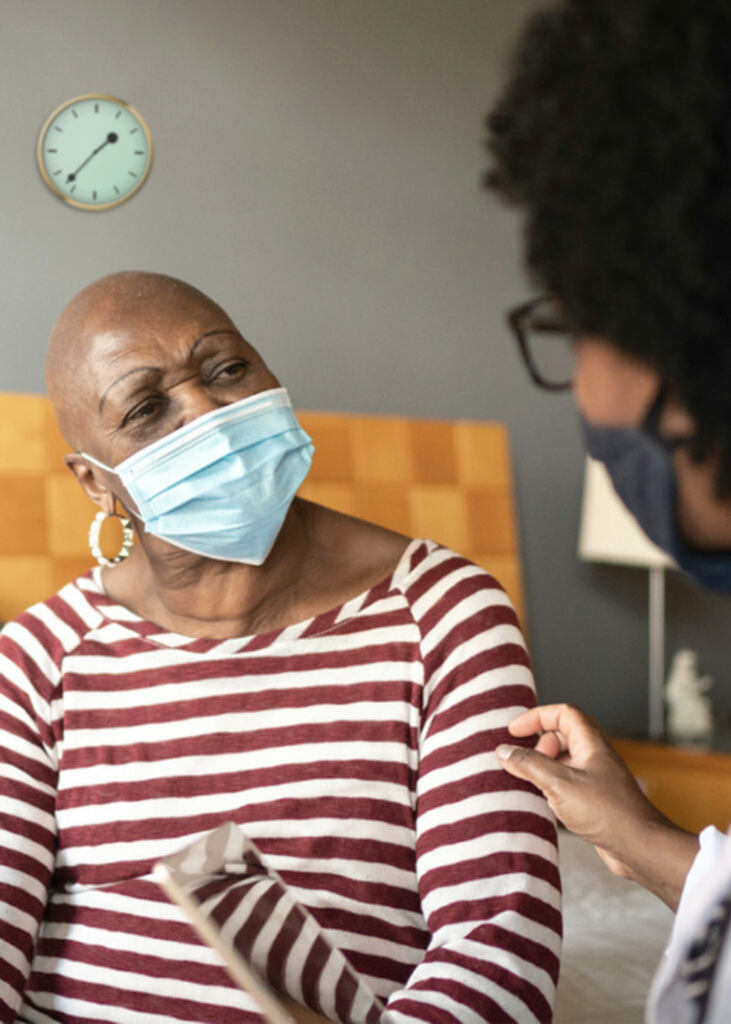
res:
1.37
